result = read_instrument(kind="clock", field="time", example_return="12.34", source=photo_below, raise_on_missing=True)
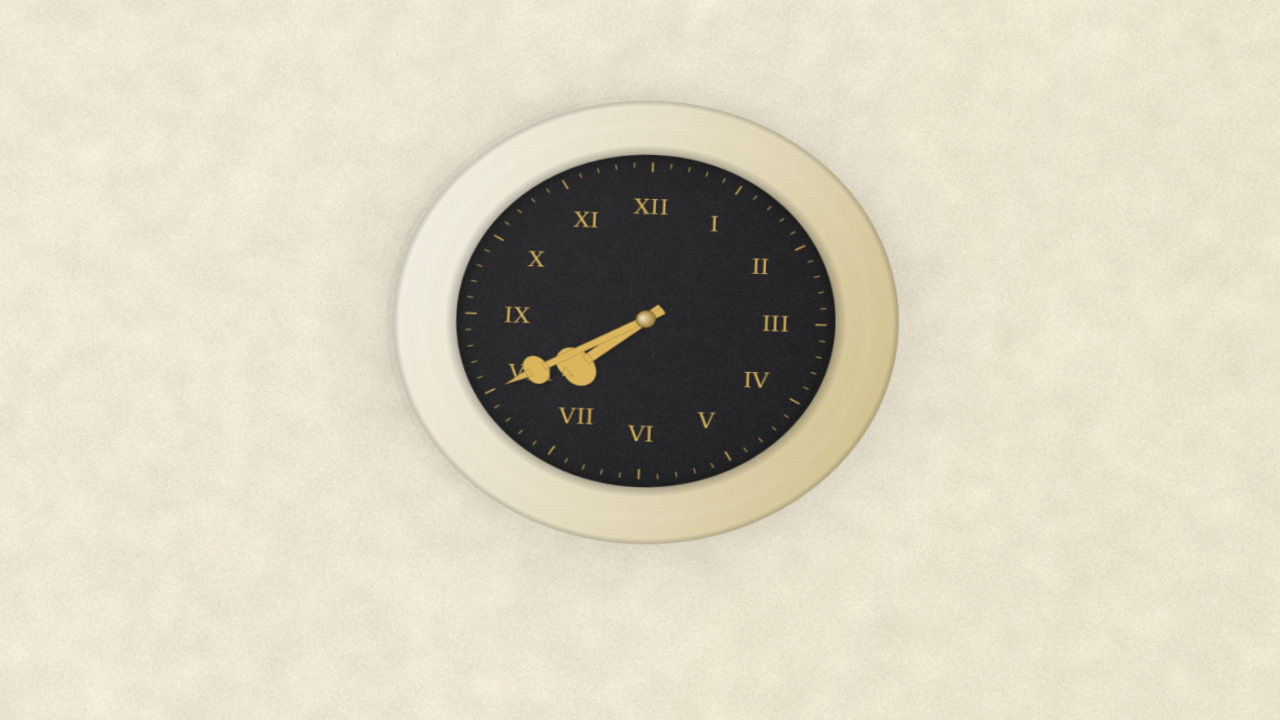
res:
7.40
